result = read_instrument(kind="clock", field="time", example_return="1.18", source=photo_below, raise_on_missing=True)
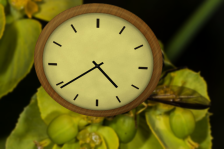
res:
4.39
